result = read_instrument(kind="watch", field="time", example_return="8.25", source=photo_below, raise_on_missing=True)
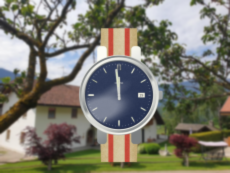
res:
11.59
